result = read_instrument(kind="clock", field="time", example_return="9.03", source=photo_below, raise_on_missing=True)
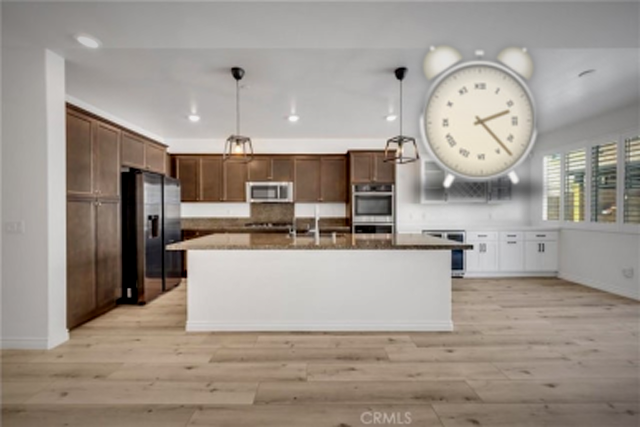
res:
2.23
